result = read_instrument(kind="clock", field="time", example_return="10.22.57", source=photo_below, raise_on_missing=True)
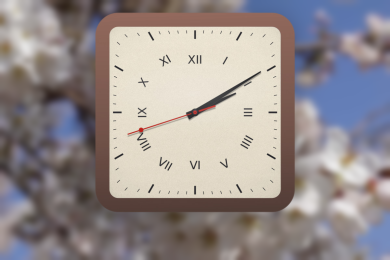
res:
2.09.42
